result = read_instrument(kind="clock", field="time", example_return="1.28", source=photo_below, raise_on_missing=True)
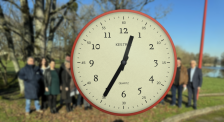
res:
12.35
